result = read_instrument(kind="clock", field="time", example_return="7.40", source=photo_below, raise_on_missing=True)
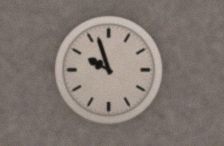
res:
9.57
